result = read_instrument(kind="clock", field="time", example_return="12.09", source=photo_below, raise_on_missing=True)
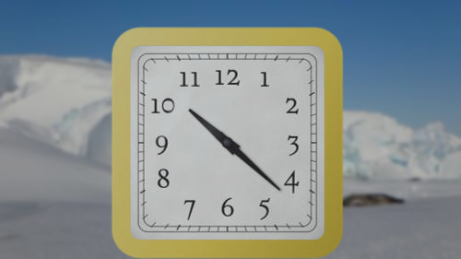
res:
10.22
